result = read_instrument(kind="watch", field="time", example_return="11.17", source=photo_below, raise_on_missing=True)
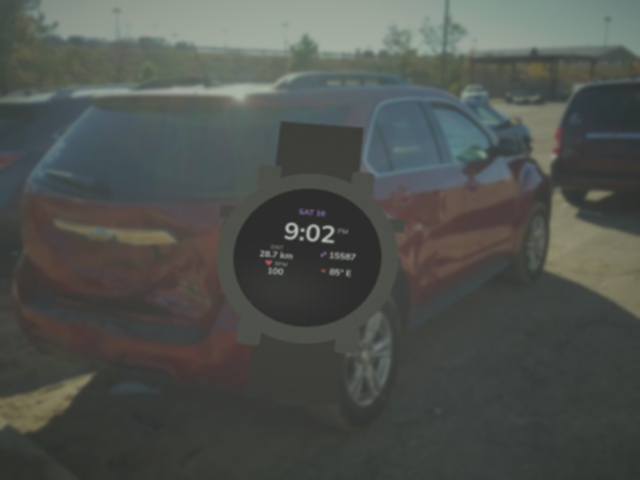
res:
9.02
